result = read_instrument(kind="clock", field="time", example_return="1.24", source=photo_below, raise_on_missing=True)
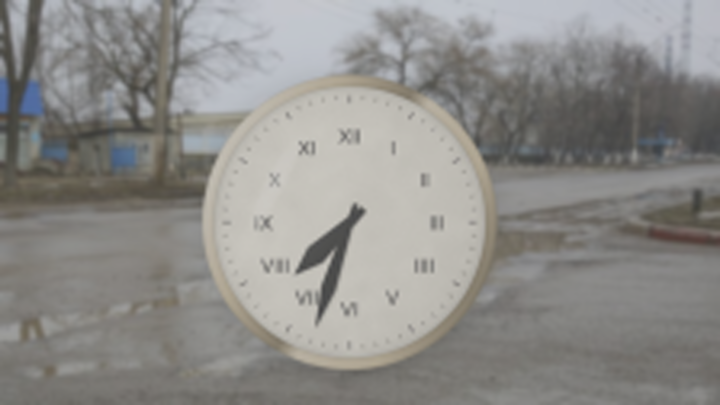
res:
7.33
